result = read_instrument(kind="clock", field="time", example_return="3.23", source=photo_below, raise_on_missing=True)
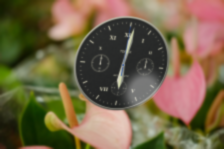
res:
6.01
